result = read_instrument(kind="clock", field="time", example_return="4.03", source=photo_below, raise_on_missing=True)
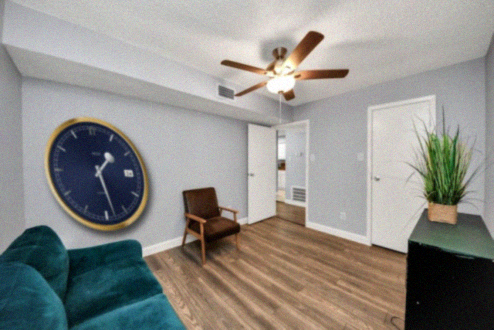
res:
1.28
